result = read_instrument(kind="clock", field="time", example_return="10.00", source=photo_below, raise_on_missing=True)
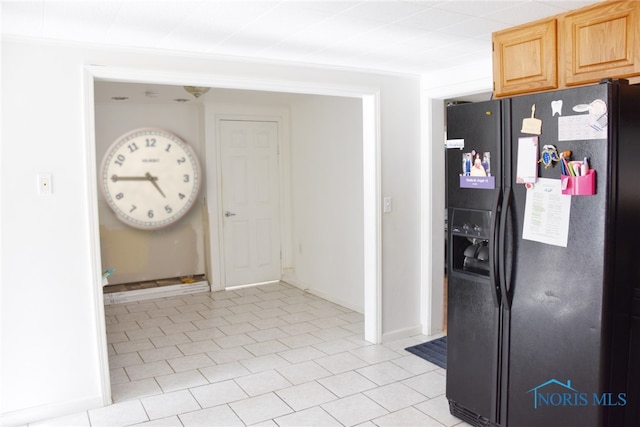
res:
4.45
